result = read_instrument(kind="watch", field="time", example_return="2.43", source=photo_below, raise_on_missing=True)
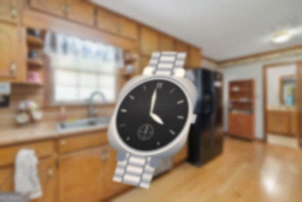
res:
3.59
